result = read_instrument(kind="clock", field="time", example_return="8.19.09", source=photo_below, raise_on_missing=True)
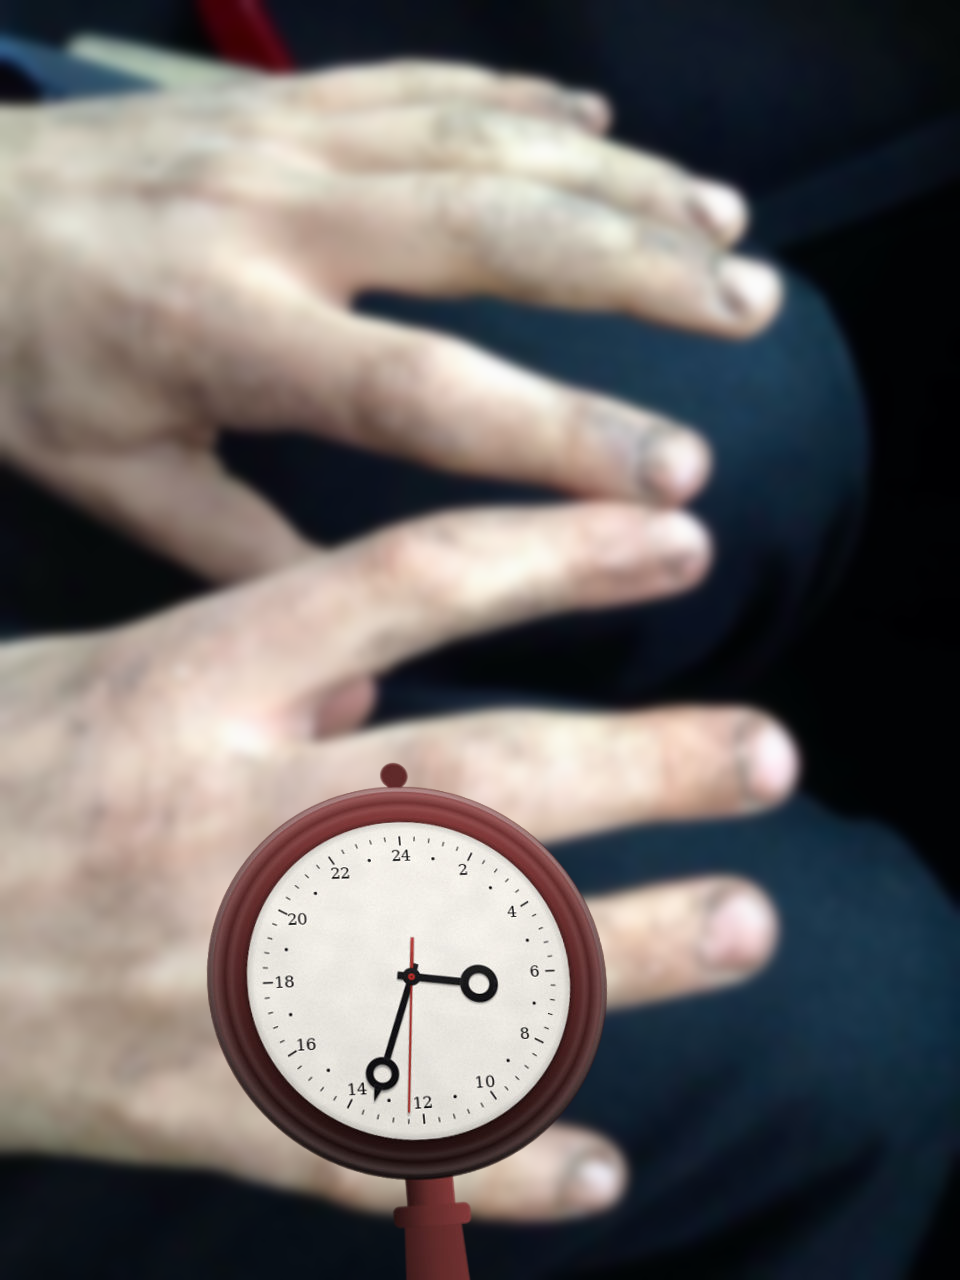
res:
6.33.31
